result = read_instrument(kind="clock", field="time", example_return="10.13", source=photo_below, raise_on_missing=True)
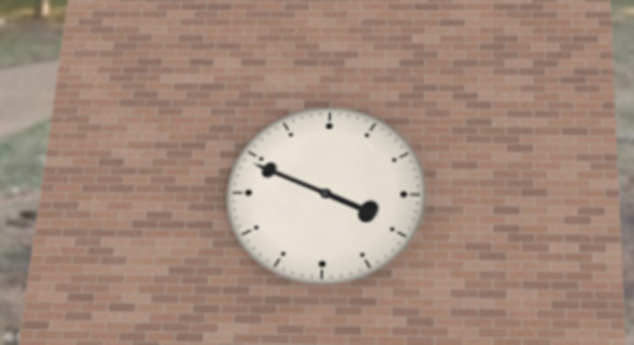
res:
3.49
